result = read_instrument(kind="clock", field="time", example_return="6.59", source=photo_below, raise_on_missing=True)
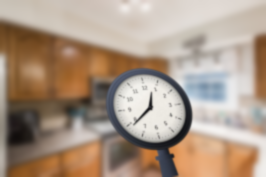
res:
12.39
